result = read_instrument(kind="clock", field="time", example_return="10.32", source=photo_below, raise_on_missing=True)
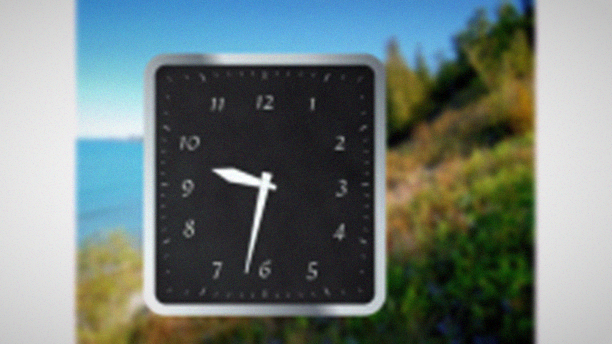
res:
9.32
